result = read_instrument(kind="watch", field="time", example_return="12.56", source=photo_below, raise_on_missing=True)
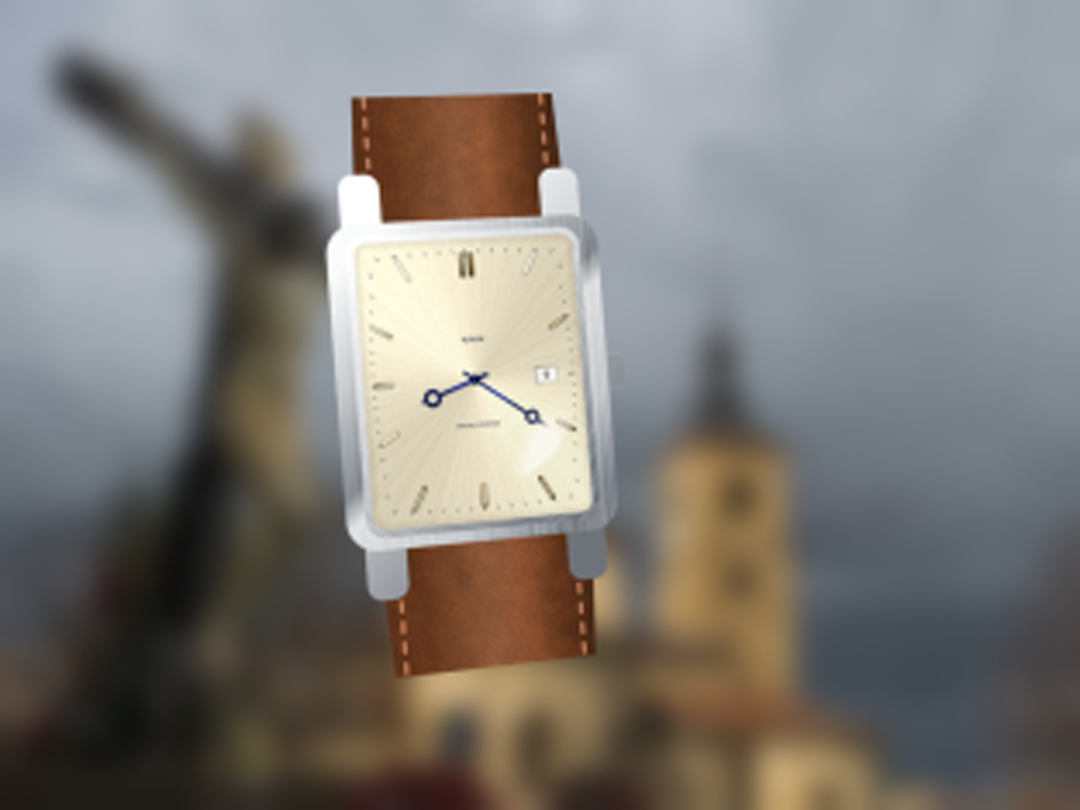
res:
8.21
